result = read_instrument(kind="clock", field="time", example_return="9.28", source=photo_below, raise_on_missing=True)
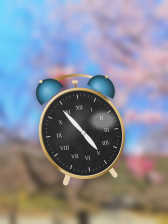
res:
4.54
